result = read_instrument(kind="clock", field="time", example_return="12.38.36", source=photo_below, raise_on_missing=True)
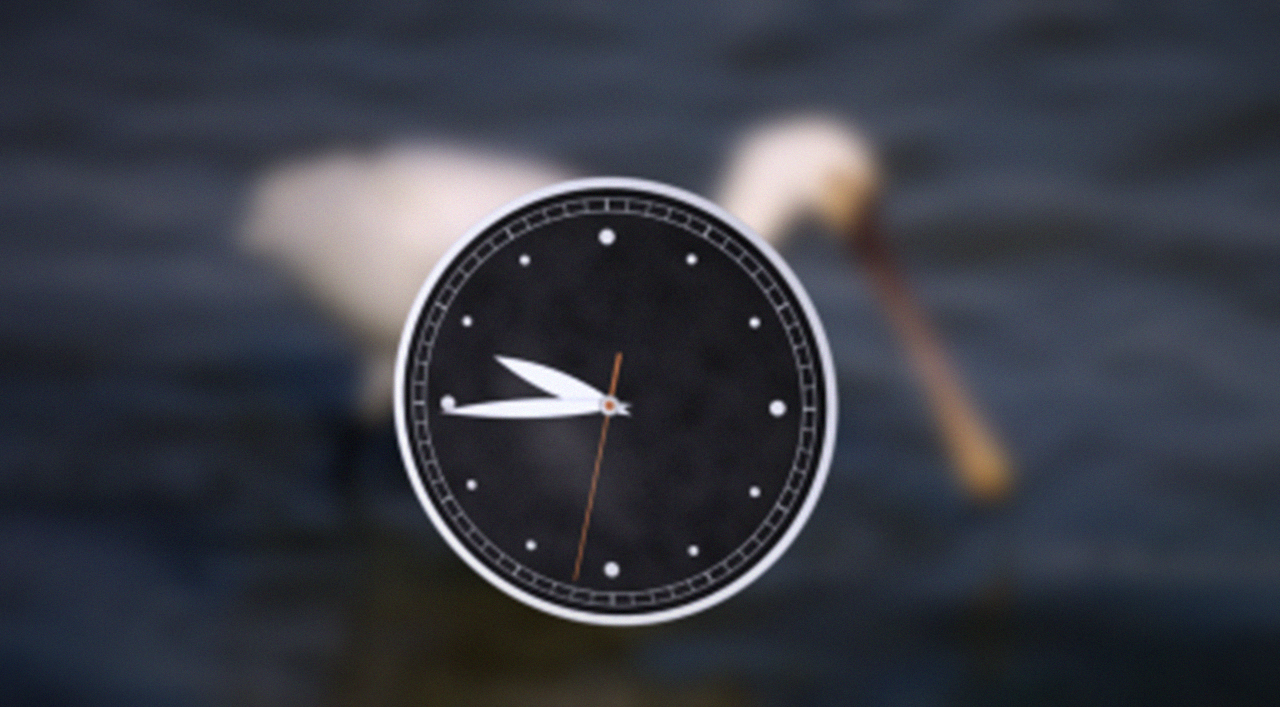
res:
9.44.32
